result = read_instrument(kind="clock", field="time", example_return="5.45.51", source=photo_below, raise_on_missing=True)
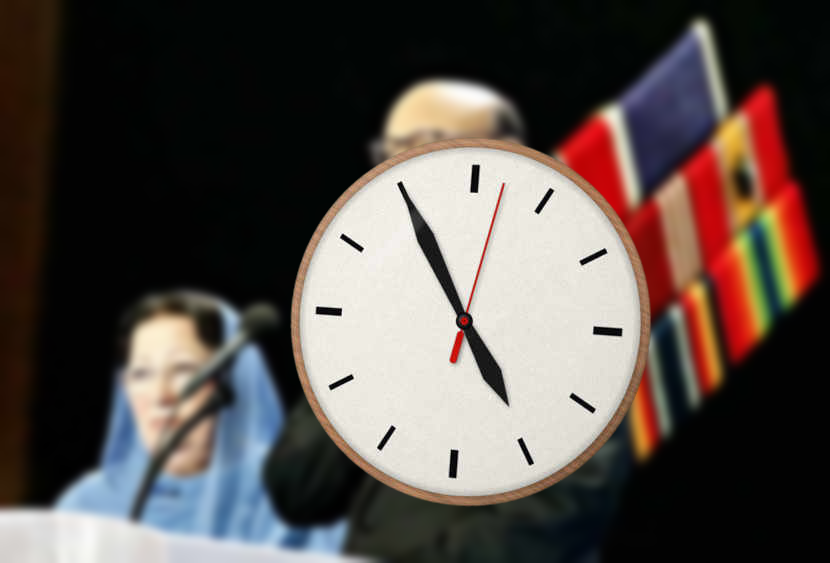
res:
4.55.02
